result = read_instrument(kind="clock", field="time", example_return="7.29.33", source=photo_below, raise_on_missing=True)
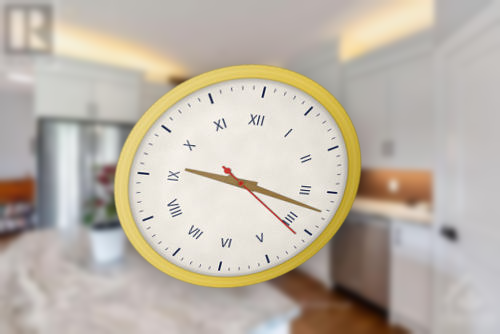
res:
9.17.21
